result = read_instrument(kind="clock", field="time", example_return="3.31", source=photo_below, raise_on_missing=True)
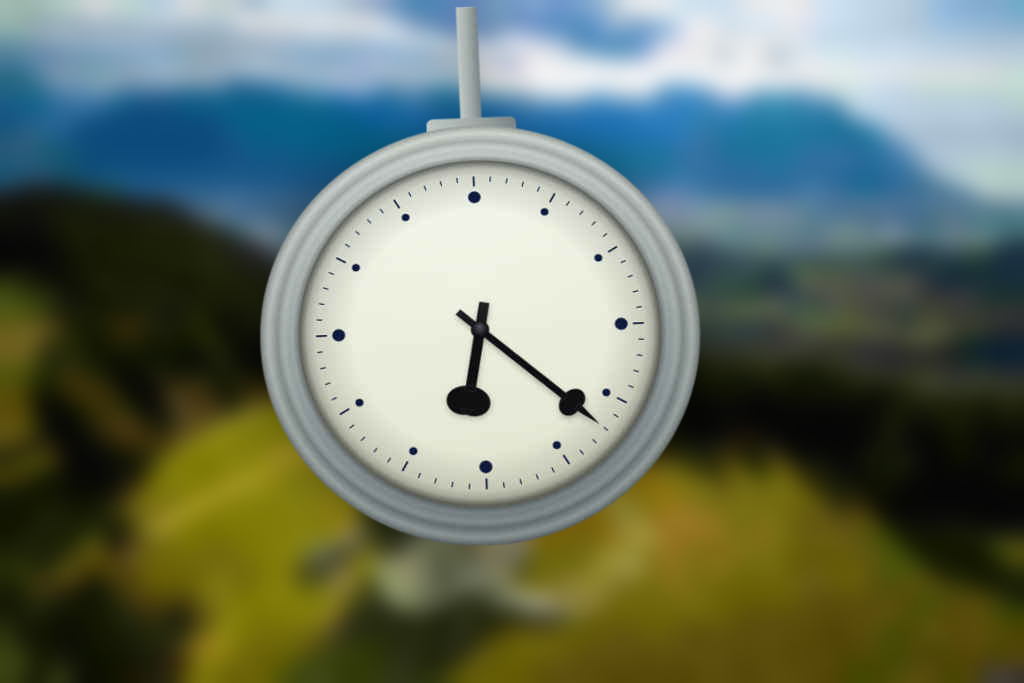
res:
6.22
